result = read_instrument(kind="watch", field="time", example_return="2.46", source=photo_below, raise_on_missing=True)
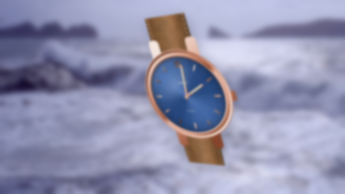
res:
2.01
